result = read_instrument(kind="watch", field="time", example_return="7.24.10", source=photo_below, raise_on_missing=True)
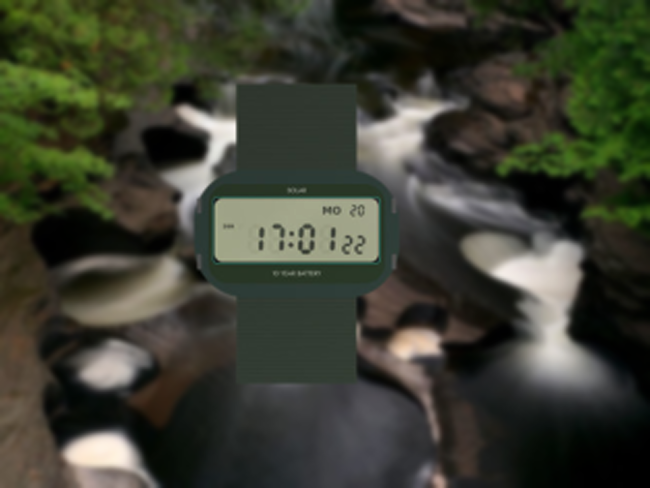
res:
17.01.22
